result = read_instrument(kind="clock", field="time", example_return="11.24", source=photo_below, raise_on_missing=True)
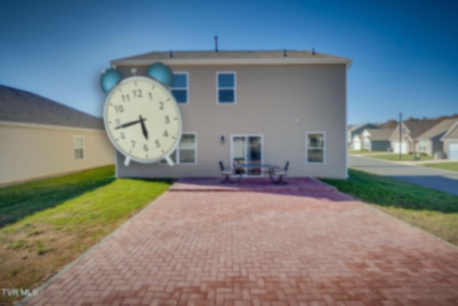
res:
5.43
